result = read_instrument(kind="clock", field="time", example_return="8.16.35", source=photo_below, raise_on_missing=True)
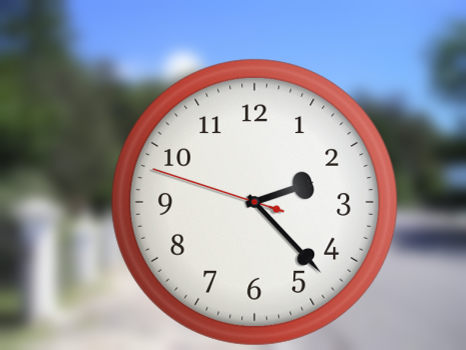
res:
2.22.48
